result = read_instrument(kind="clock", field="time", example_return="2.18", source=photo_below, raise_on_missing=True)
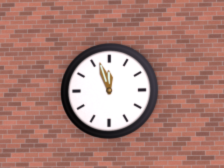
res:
11.57
